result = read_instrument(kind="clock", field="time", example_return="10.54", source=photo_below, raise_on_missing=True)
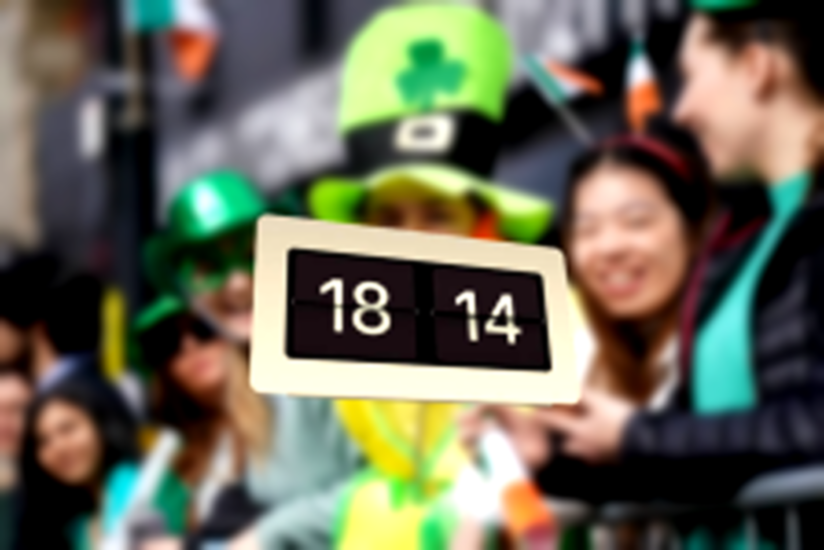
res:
18.14
